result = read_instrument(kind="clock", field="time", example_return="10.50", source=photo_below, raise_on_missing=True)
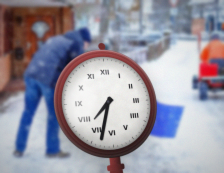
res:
7.33
